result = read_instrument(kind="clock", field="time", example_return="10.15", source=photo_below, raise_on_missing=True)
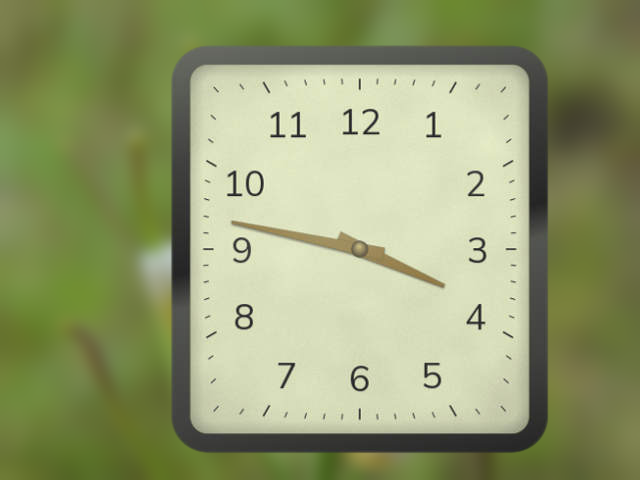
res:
3.47
